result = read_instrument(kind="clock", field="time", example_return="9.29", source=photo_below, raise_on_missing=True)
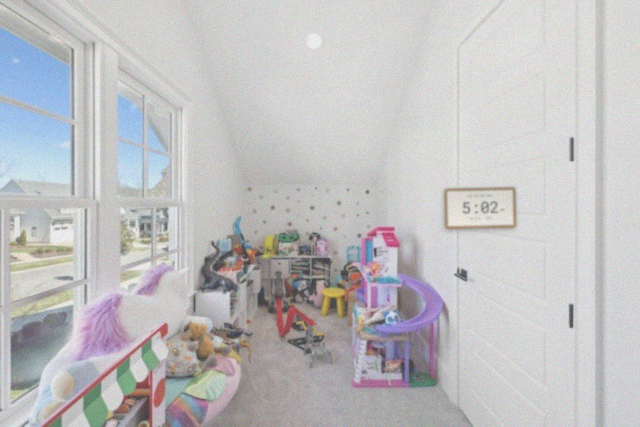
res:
5.02
